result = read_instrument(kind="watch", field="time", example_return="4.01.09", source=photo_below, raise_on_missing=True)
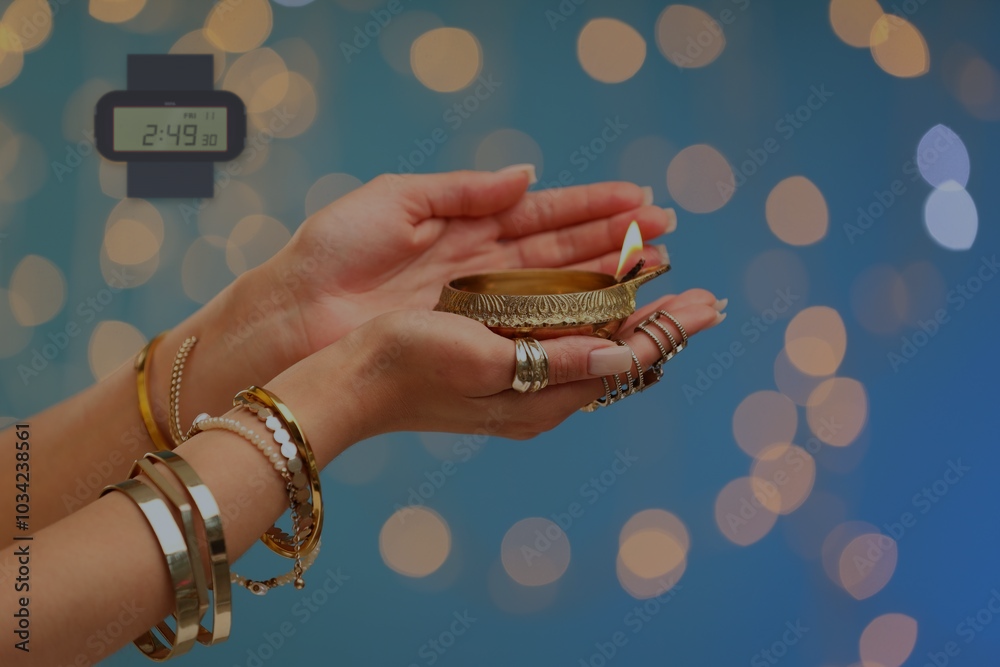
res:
2.49.30
